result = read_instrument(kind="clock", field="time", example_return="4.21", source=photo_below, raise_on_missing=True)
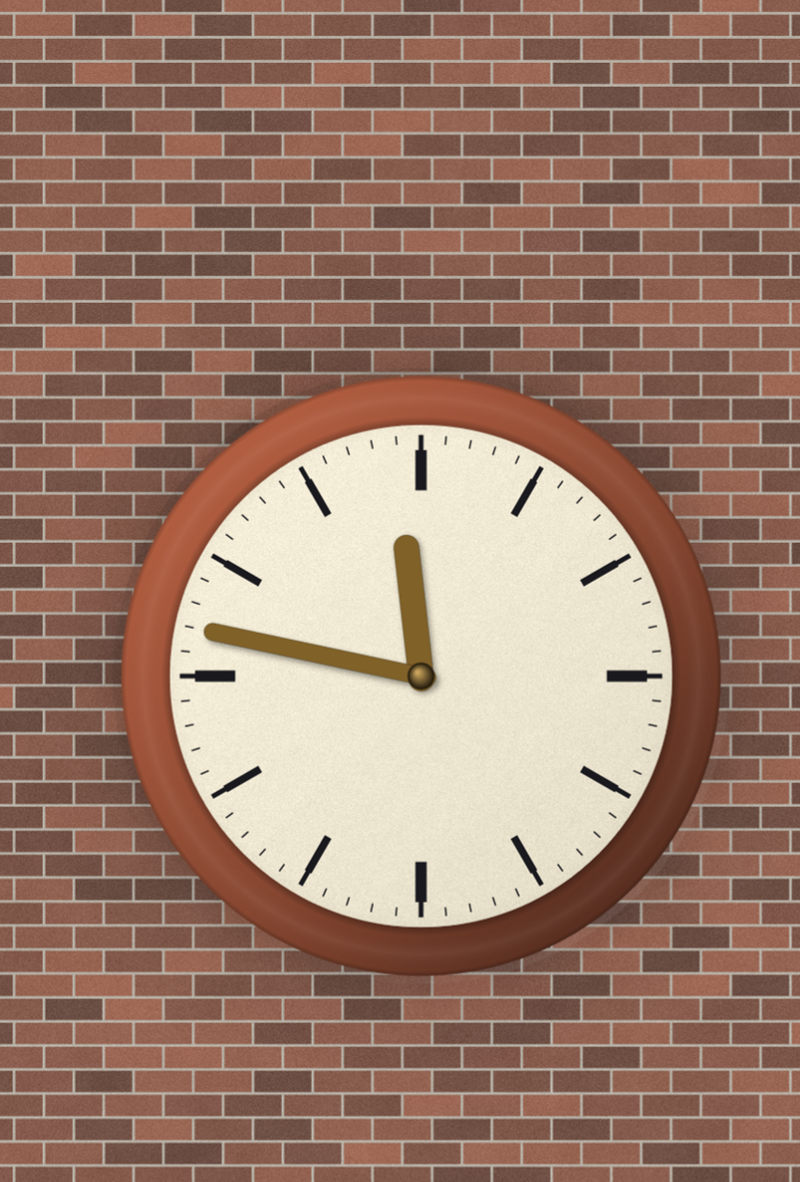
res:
11.47
